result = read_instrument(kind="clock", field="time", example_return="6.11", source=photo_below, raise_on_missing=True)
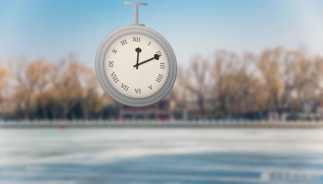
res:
12.11
